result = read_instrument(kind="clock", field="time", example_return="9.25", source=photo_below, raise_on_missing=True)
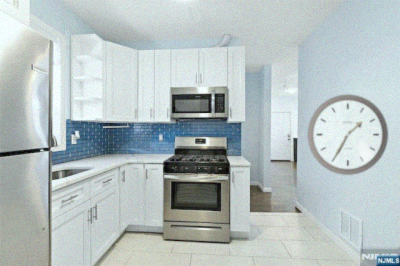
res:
1.35
